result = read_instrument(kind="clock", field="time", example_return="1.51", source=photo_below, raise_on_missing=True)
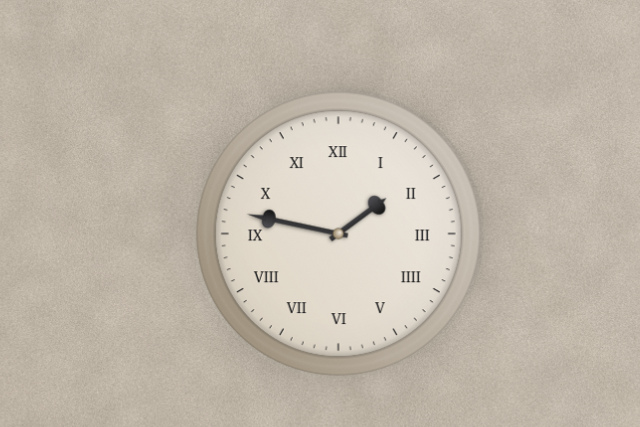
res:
1.47
